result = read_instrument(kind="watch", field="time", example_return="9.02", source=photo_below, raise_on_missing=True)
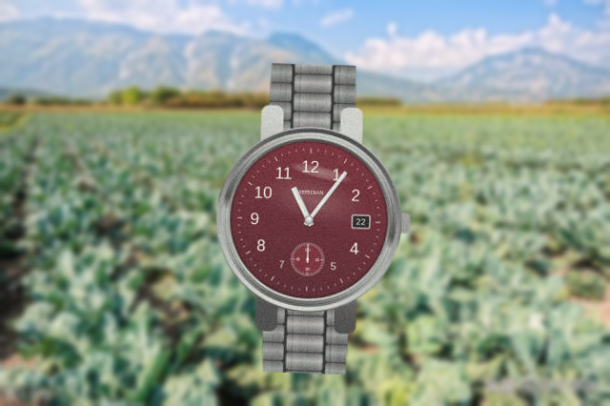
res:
11.06
